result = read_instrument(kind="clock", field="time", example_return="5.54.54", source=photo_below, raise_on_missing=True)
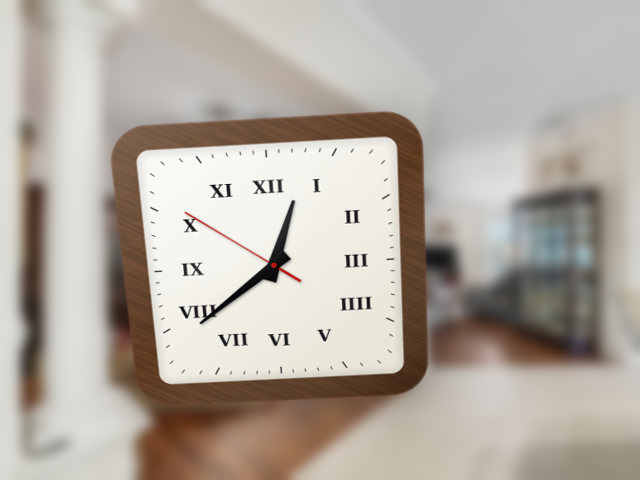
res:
12.38.51
